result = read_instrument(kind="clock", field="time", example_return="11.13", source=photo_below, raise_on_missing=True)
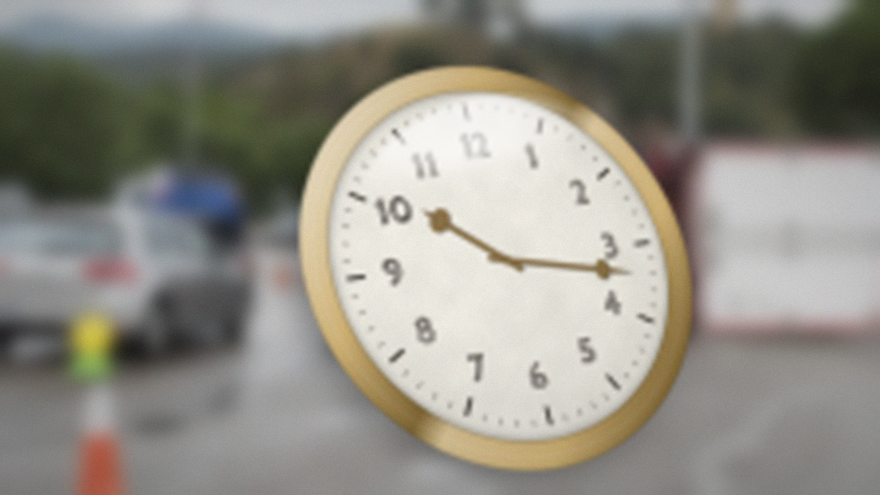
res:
10.17
